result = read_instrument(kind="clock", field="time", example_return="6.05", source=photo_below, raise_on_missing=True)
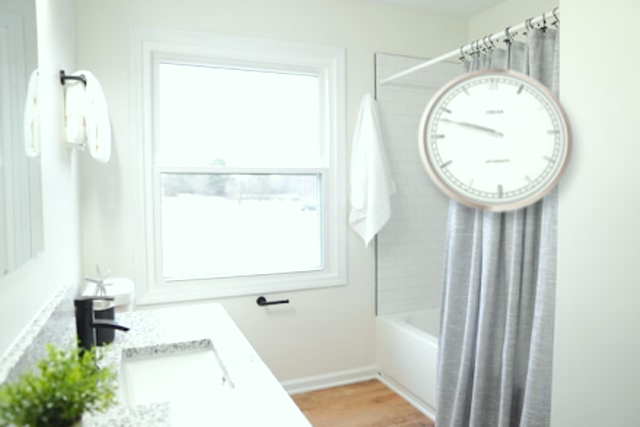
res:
9.48
